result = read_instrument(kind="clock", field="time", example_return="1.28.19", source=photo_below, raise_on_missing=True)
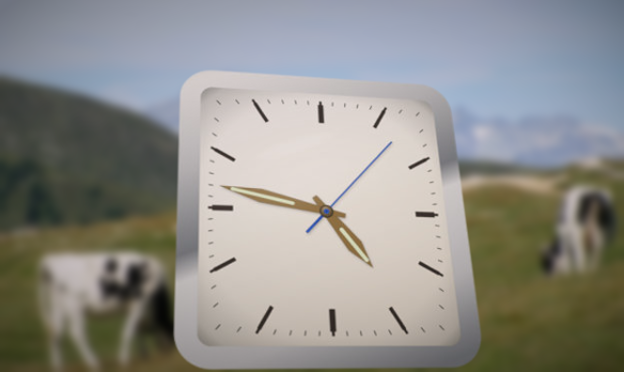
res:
4.47.07
